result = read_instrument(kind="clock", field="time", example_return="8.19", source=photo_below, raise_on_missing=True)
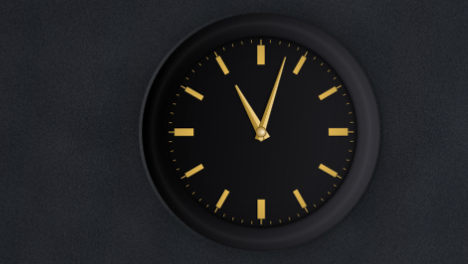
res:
11.03
